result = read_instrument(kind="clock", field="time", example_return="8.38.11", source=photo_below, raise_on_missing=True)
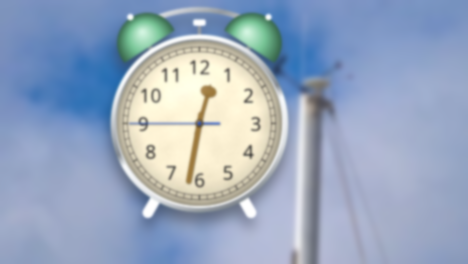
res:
12.31.45
